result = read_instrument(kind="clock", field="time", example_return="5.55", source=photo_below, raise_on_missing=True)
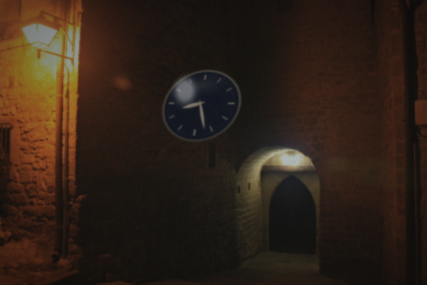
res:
8.27
